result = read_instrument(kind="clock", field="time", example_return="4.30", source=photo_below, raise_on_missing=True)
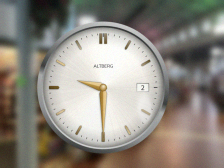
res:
9.30
